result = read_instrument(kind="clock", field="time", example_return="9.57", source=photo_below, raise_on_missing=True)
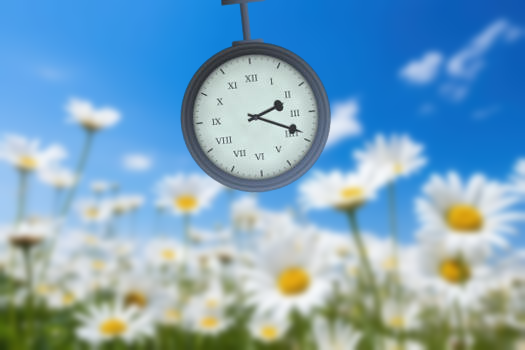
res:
2.19
